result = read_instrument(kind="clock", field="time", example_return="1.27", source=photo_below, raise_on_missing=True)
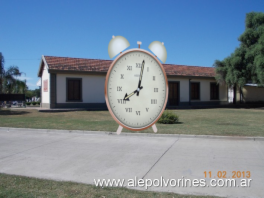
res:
8.02
